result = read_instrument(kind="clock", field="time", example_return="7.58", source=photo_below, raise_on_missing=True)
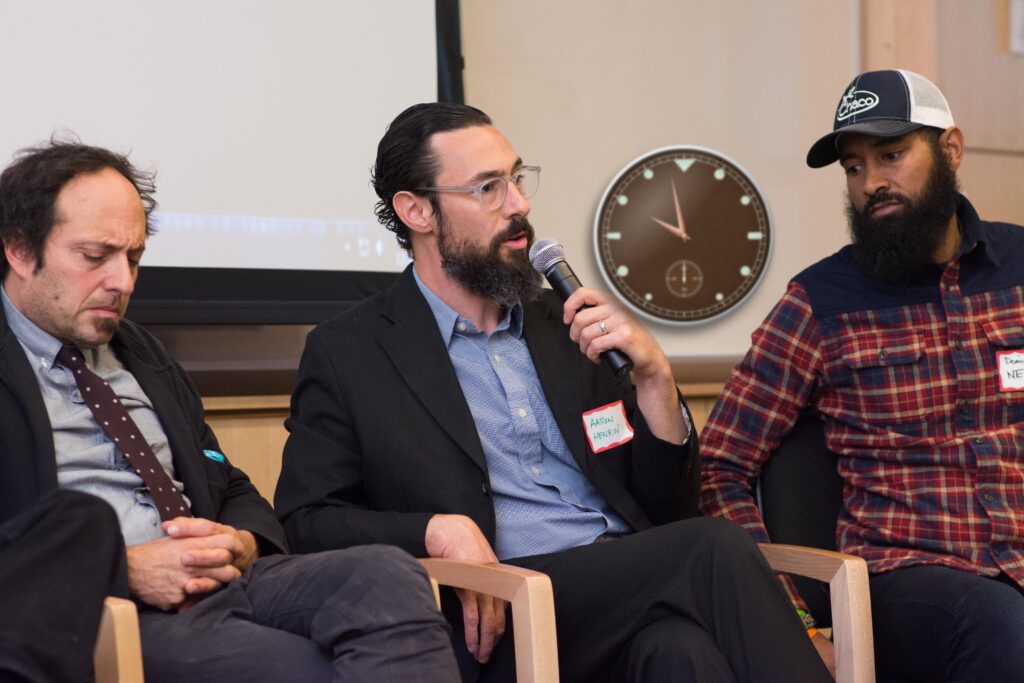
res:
9.58
